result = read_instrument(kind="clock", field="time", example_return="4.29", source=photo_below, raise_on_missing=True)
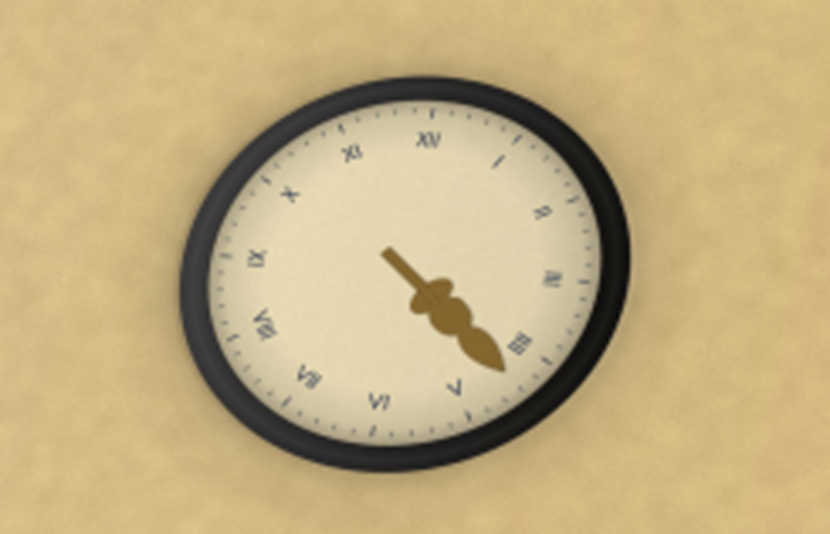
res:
4.22
